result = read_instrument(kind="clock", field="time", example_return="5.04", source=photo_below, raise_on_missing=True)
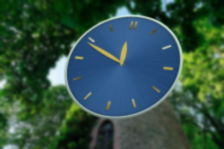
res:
11.49
